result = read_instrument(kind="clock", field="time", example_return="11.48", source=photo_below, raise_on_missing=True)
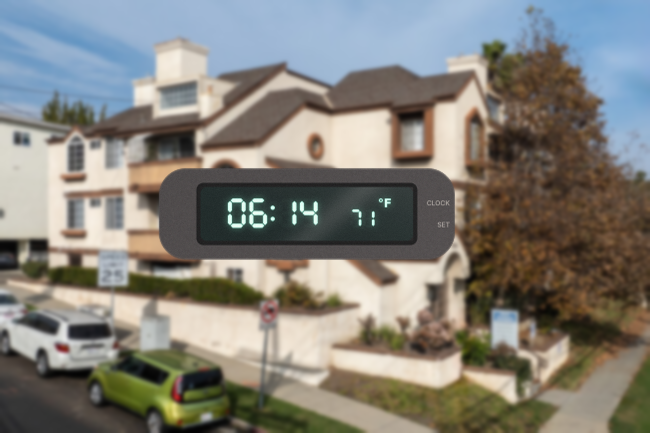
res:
6.14
